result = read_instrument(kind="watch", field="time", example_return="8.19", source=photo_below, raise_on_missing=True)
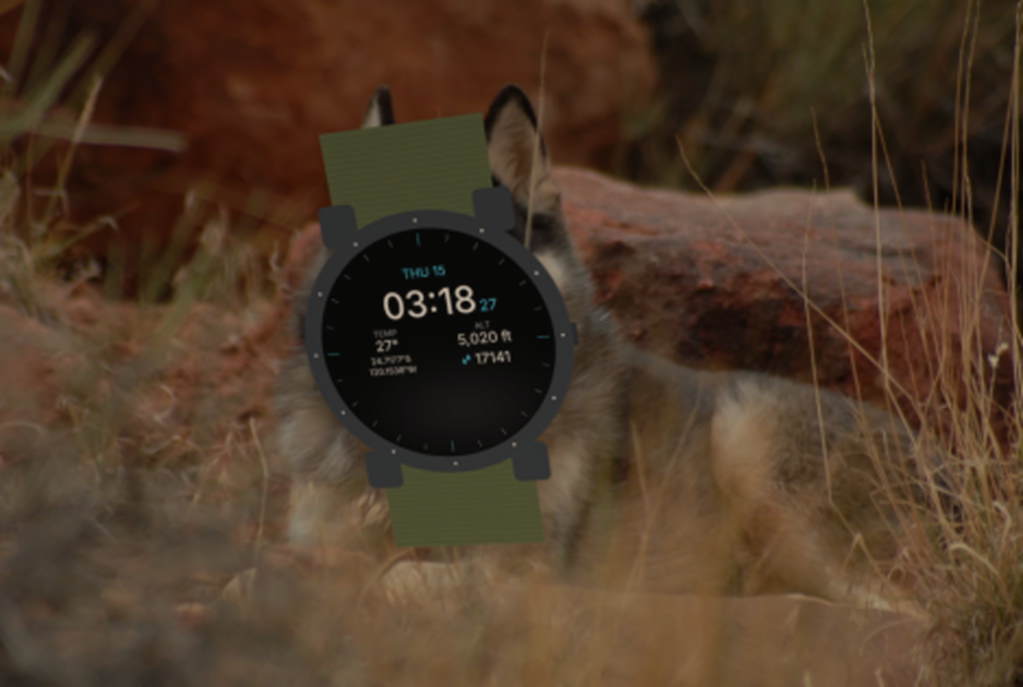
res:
3.18
